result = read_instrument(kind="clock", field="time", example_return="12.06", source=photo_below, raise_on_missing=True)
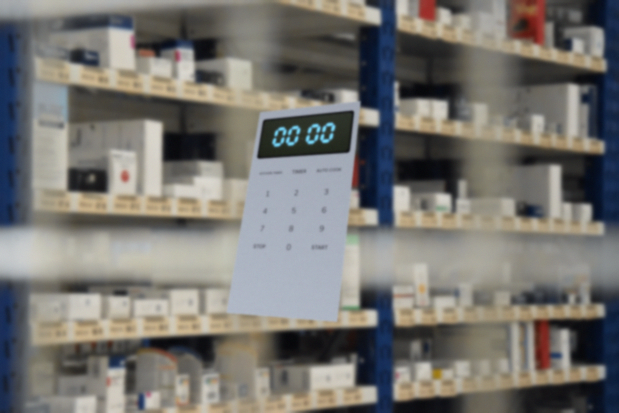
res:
0.00
